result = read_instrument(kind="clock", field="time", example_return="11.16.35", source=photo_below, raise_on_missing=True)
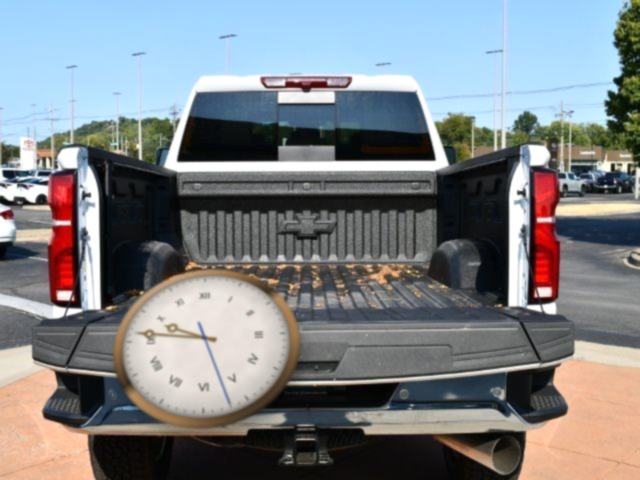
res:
9.46.27
